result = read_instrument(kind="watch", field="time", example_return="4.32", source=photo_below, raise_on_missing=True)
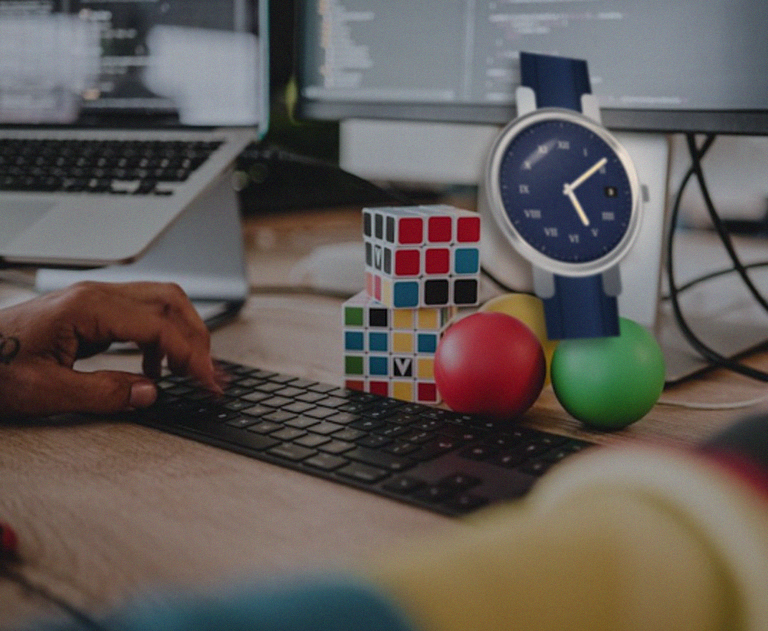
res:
5.09
